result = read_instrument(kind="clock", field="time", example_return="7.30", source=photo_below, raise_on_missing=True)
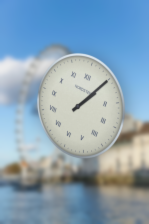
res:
1.05
